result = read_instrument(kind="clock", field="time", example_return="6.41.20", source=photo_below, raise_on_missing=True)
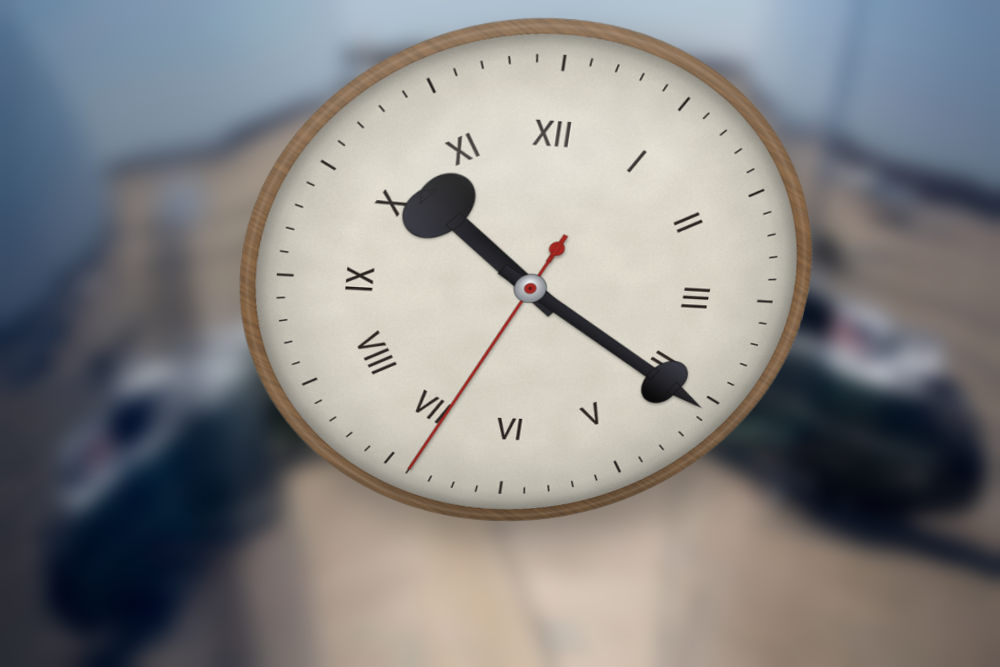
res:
10.20.34
